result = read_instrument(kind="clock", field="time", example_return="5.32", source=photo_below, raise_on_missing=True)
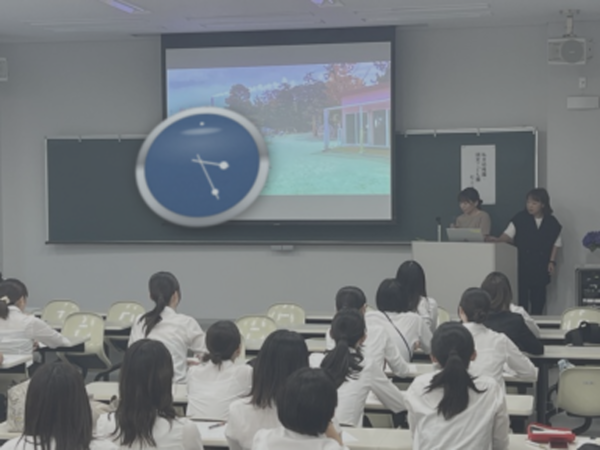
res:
3.26
